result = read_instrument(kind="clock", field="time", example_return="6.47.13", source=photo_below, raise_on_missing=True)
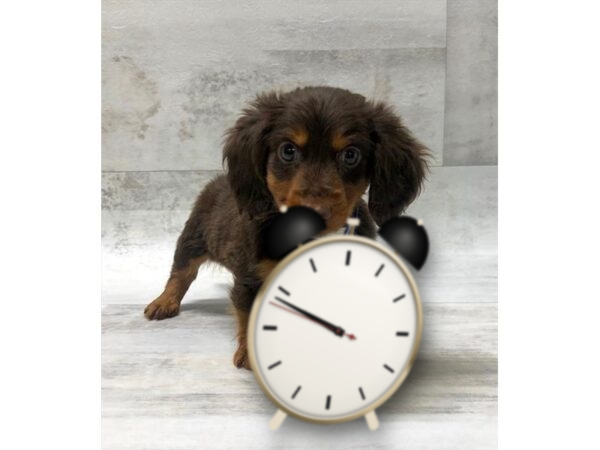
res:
9.48.48
